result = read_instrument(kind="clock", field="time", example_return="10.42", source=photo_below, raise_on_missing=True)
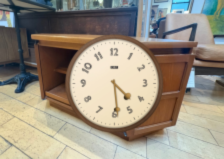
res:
4.29
